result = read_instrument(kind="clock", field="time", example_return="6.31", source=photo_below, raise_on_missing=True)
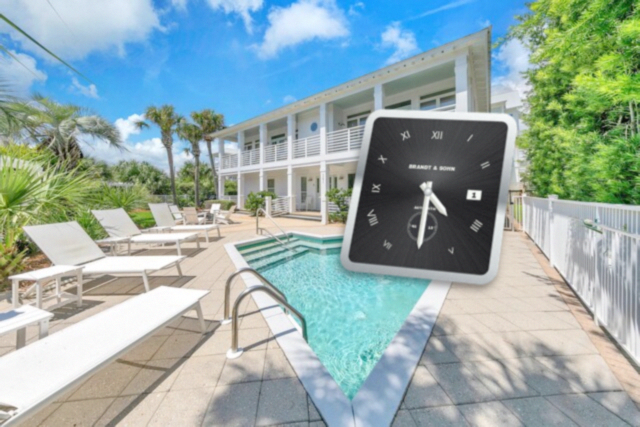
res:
4.30
